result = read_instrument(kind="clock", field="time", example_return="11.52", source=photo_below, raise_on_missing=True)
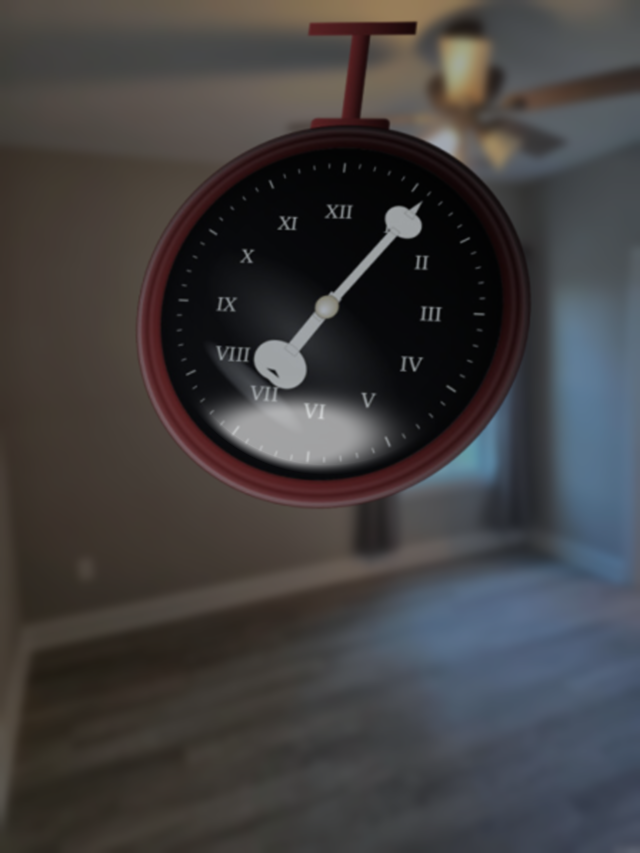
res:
7.06
